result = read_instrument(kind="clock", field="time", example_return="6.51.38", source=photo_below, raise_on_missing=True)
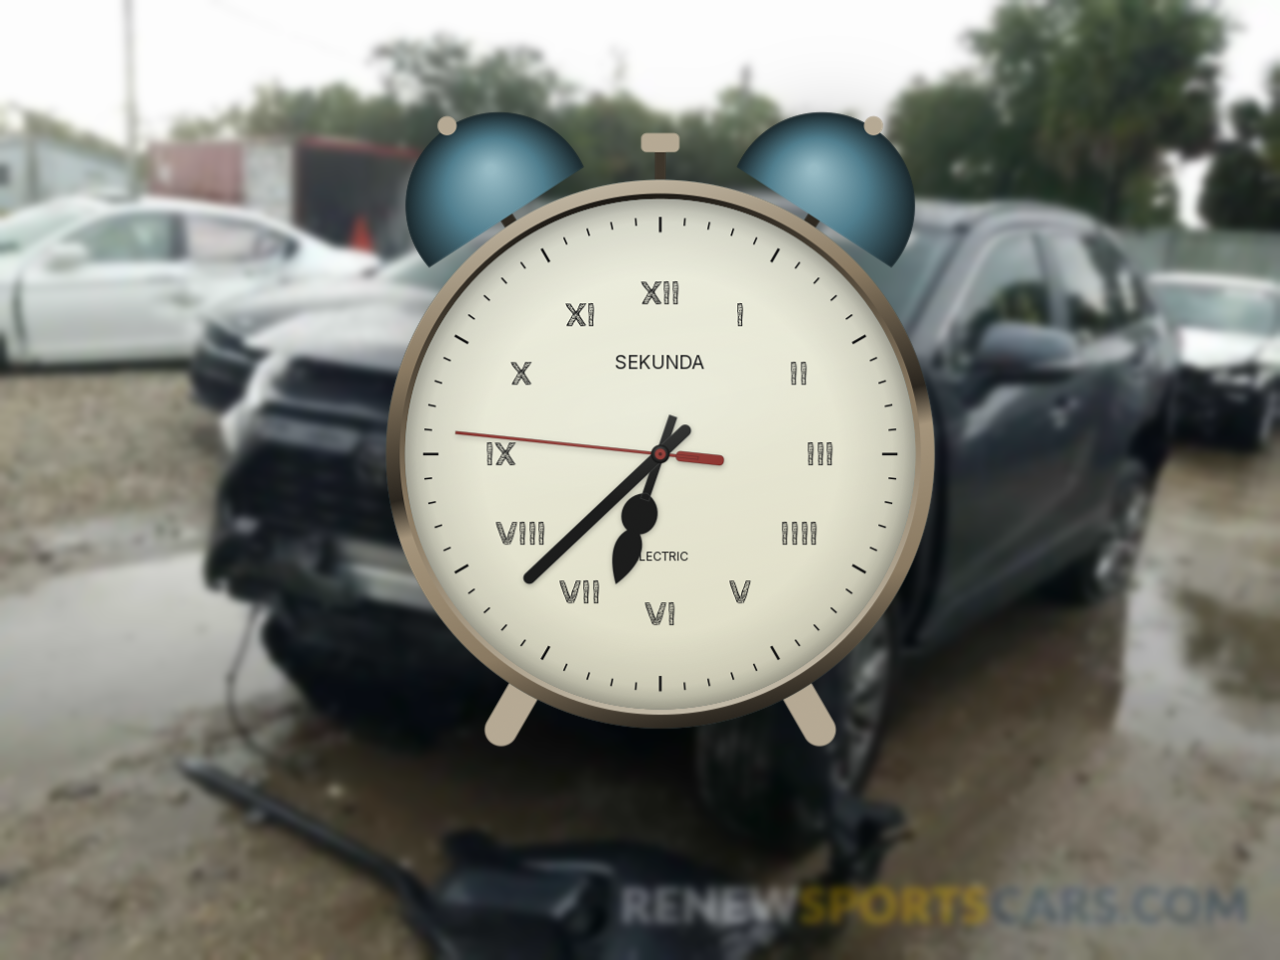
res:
6.37.46
